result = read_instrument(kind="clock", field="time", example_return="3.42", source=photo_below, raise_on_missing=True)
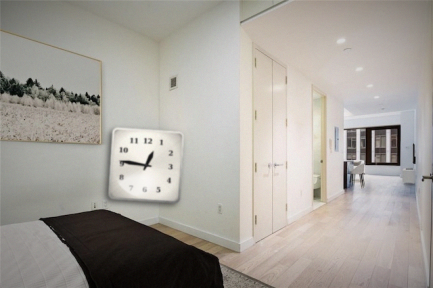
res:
12.46
